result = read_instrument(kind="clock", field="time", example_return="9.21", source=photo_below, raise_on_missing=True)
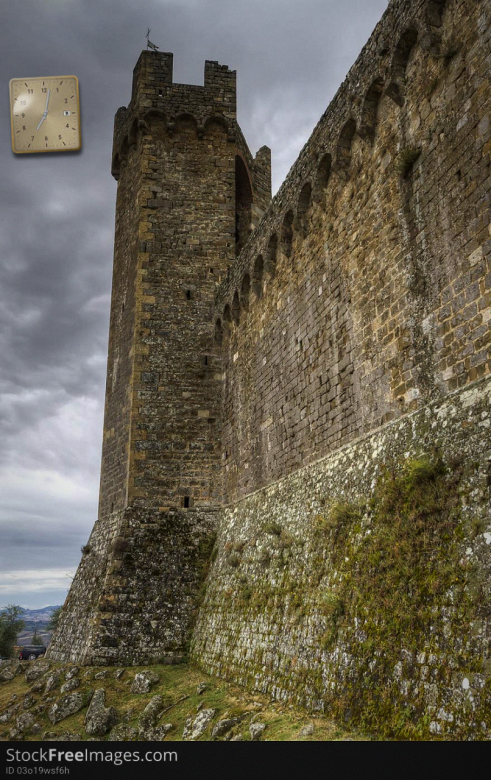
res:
7.02
